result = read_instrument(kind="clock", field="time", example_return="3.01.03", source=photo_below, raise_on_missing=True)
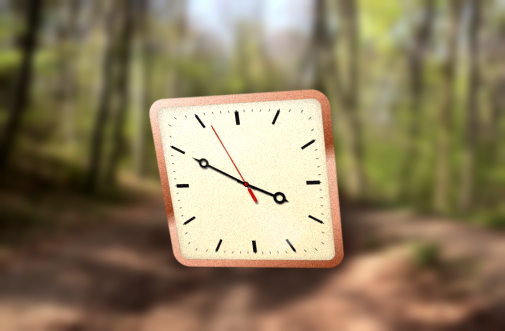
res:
3.49.56
